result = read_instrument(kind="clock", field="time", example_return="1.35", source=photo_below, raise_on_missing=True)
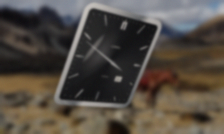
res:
3.49
